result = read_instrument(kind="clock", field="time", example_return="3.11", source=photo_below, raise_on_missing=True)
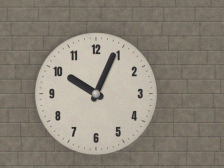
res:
10.04
